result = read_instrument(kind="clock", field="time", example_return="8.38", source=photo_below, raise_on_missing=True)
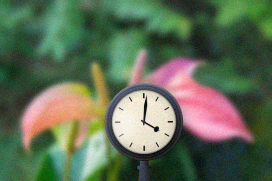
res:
4.01
